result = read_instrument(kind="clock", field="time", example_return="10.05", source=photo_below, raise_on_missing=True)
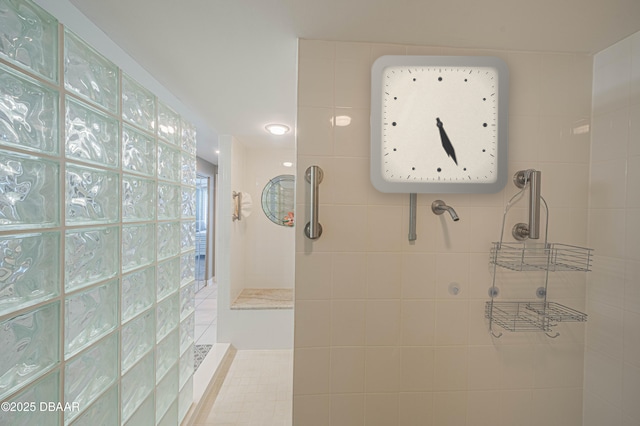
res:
5.26
